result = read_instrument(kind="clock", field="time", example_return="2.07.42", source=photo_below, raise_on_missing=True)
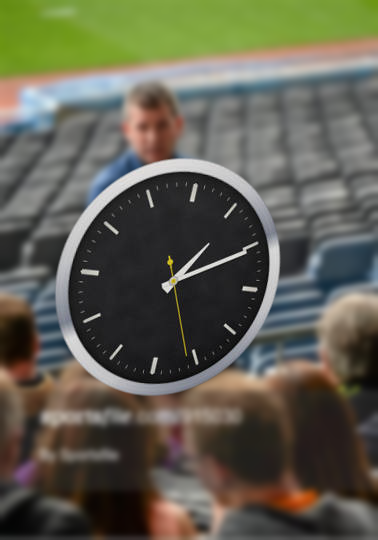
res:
1.10.26
